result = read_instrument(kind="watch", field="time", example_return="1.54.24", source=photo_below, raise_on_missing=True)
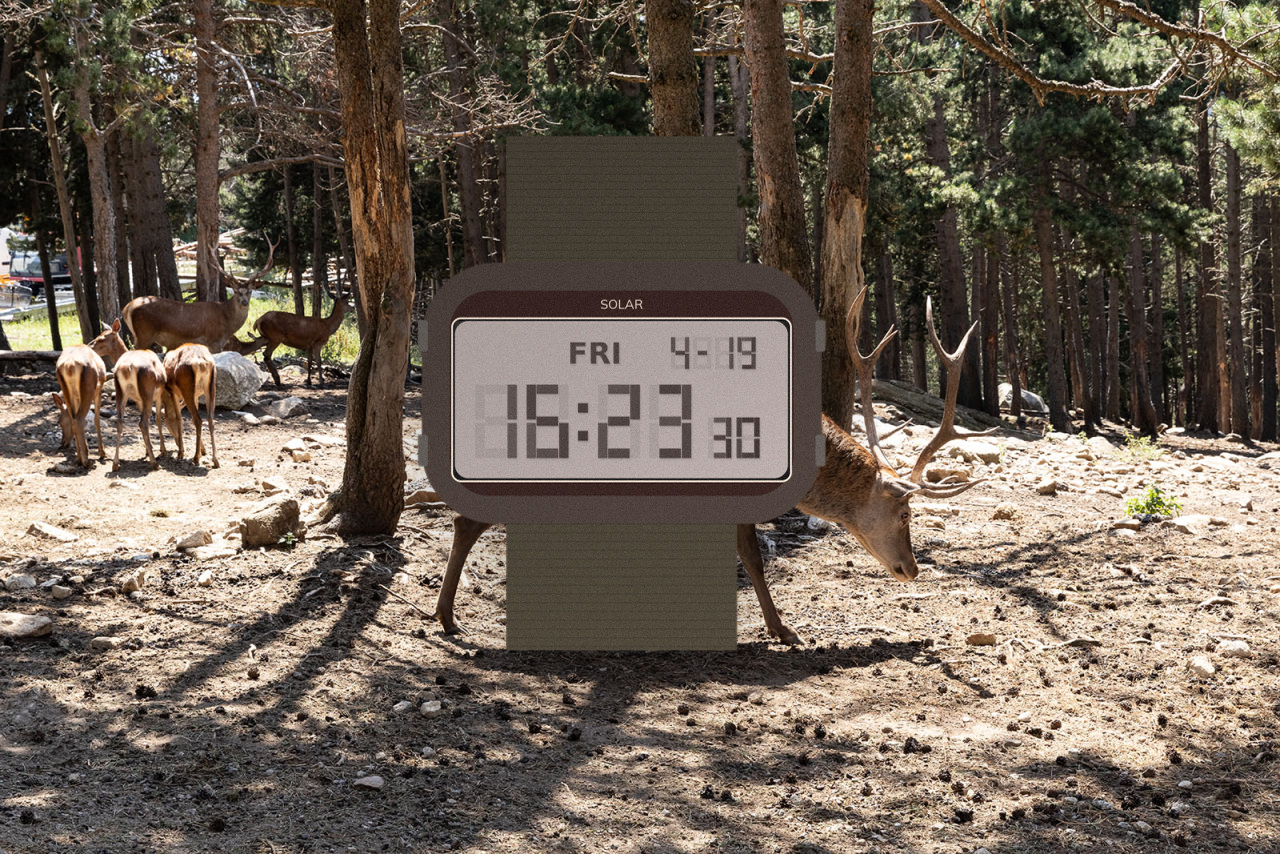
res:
16.23.30
